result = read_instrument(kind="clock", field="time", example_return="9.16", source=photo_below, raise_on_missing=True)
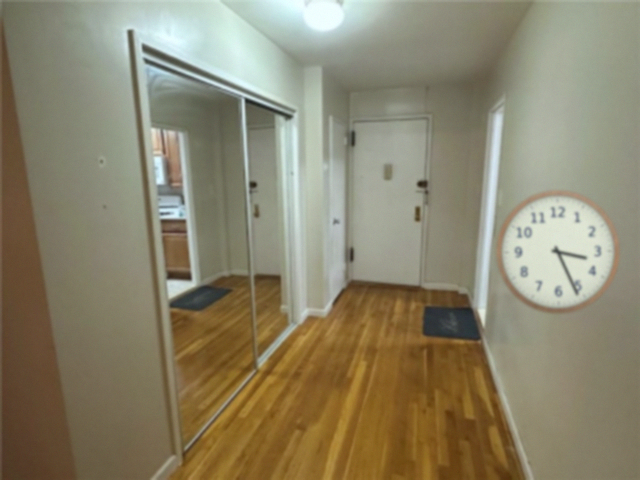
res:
3.26
